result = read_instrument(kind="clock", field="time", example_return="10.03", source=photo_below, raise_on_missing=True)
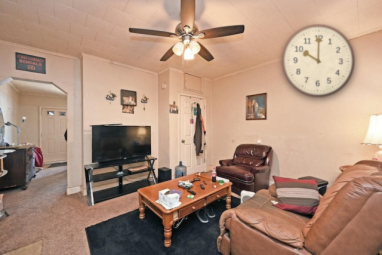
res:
10.00
